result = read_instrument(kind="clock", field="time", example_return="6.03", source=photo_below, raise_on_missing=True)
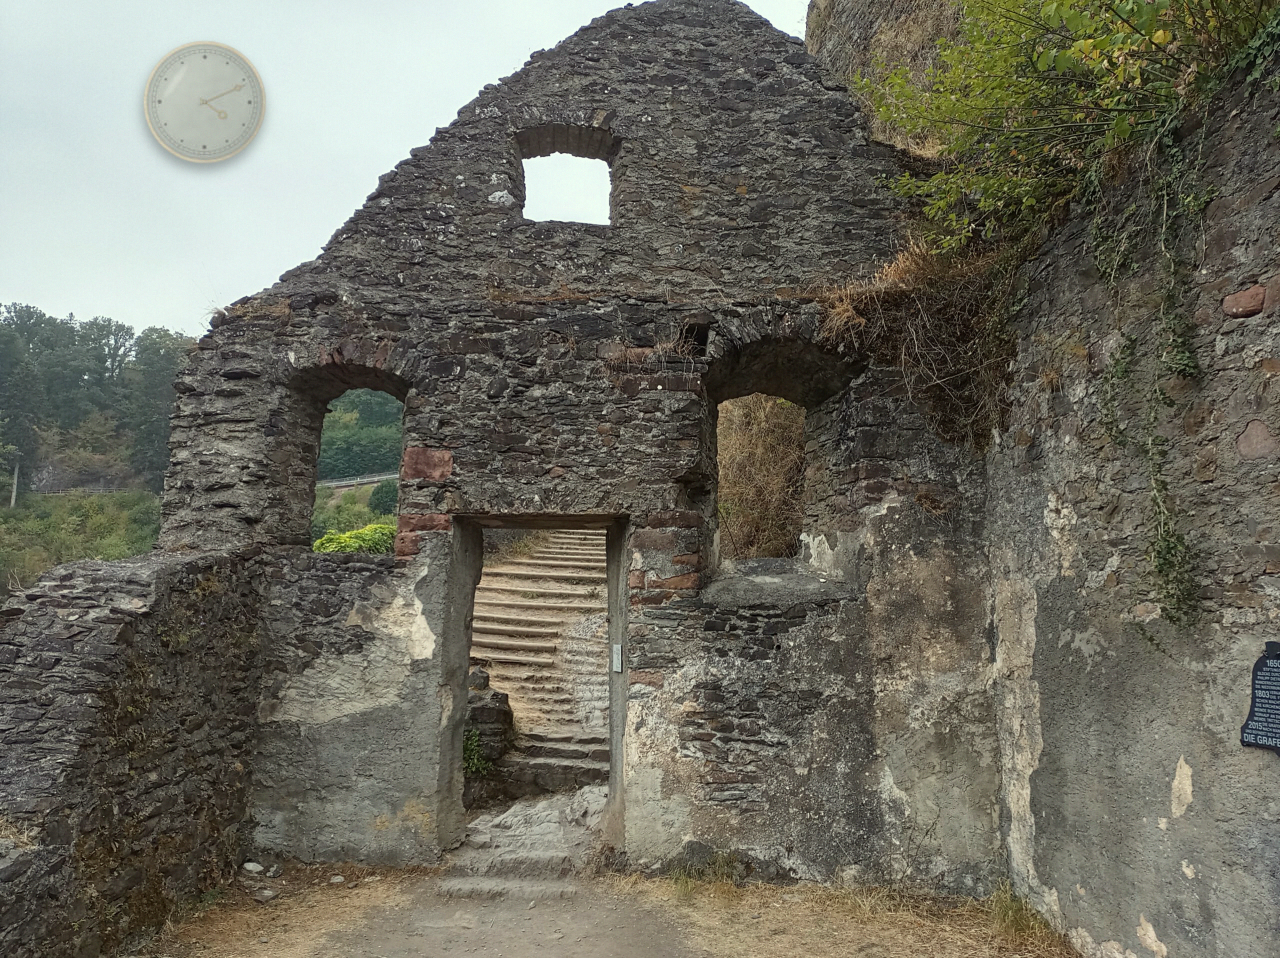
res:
4.11
